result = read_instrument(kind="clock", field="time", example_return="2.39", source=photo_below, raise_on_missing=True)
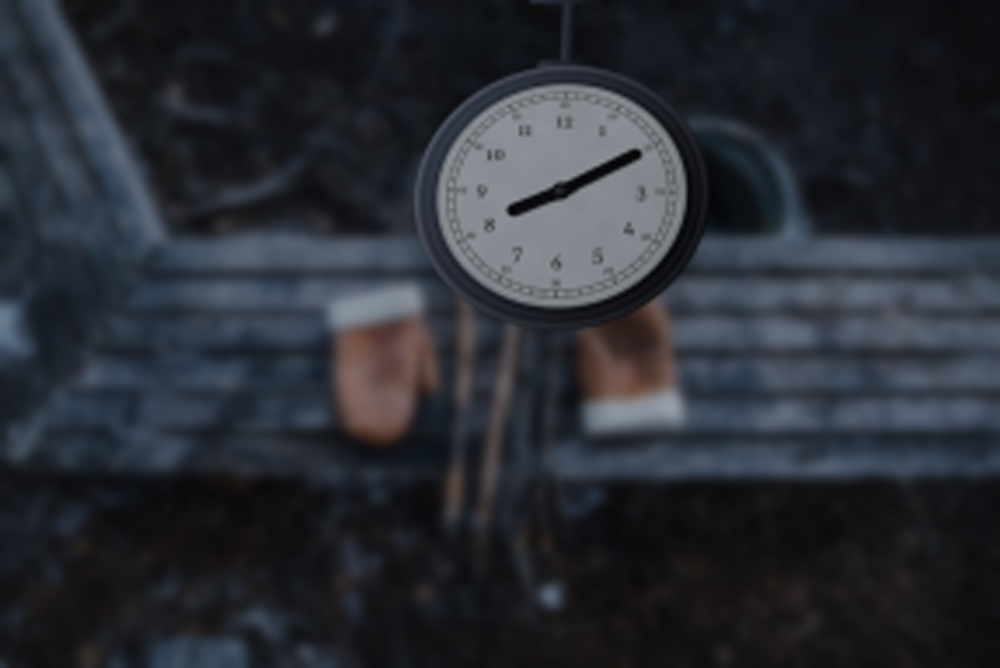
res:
8.10
